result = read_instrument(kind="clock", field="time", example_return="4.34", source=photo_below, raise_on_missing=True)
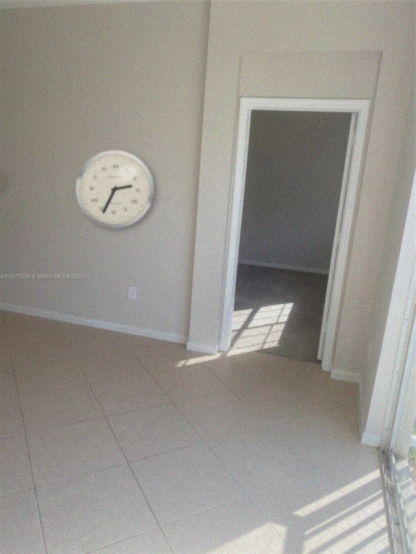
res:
2.34
